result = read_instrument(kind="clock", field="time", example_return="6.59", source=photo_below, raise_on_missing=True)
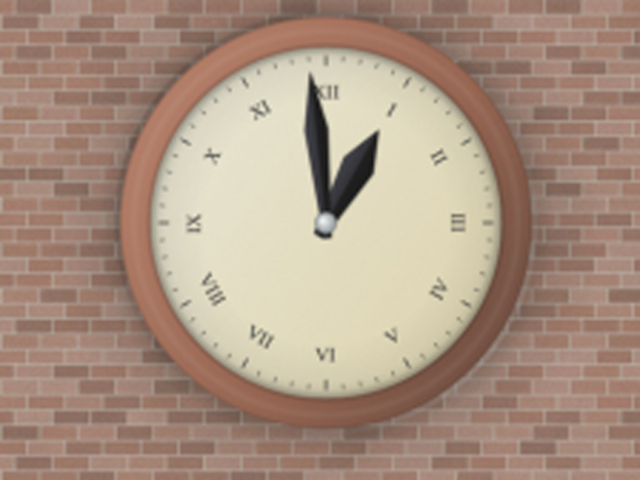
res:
12.59
